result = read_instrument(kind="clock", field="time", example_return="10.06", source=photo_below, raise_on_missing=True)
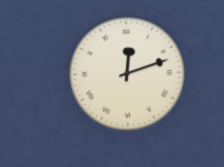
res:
12.12
